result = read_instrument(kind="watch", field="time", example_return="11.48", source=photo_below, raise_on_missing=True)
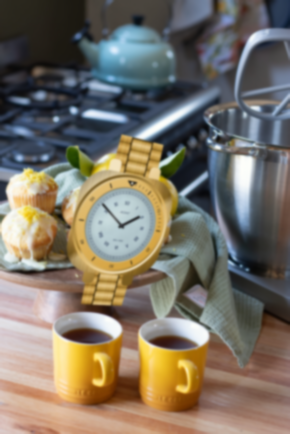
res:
1.51
